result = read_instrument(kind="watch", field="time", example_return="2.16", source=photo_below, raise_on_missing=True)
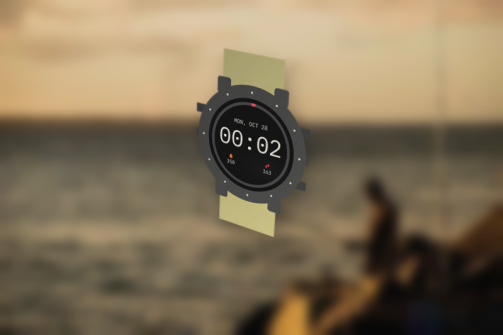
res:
0.02
